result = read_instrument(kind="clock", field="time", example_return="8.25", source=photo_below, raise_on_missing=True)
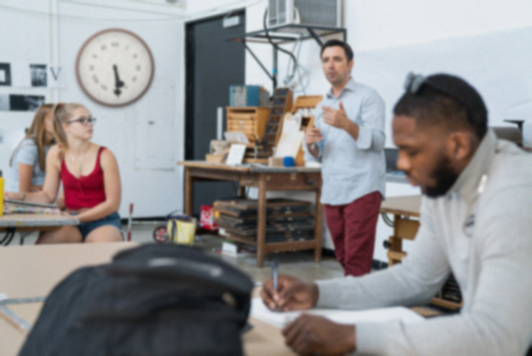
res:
5.29
